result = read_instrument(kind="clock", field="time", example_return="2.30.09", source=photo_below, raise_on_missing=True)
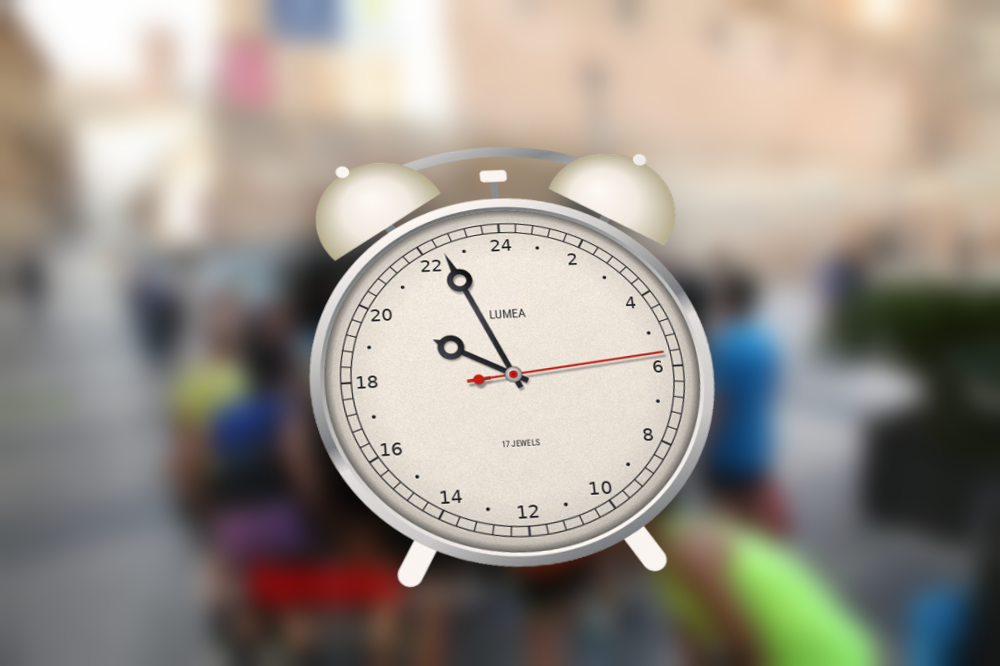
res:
19.56.14
